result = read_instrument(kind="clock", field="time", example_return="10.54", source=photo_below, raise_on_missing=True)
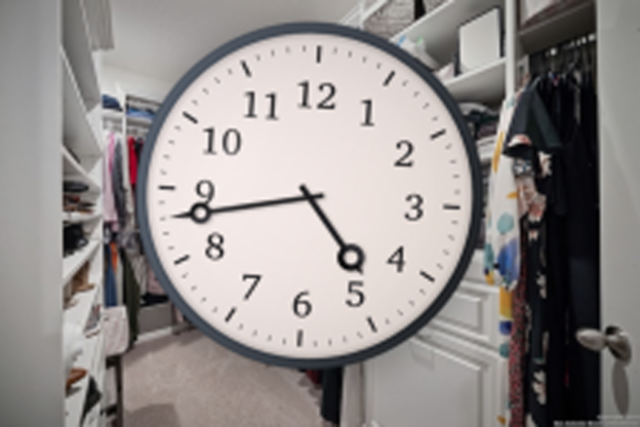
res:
4.43
